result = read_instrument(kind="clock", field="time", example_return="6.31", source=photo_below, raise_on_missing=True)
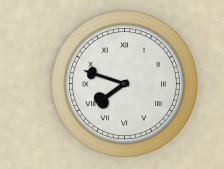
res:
7.48
